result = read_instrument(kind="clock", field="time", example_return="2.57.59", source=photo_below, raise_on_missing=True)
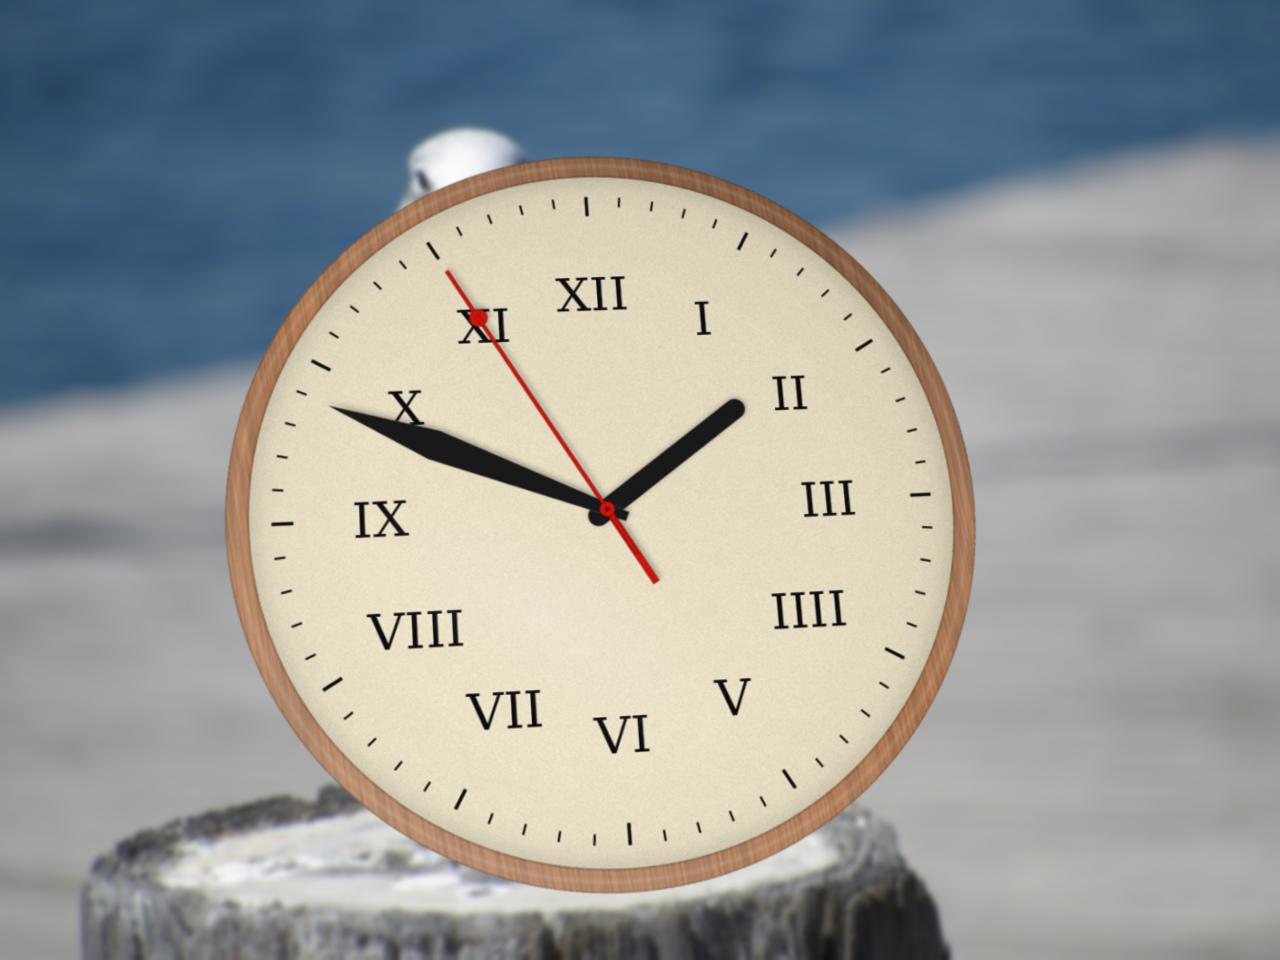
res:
1.48.55
